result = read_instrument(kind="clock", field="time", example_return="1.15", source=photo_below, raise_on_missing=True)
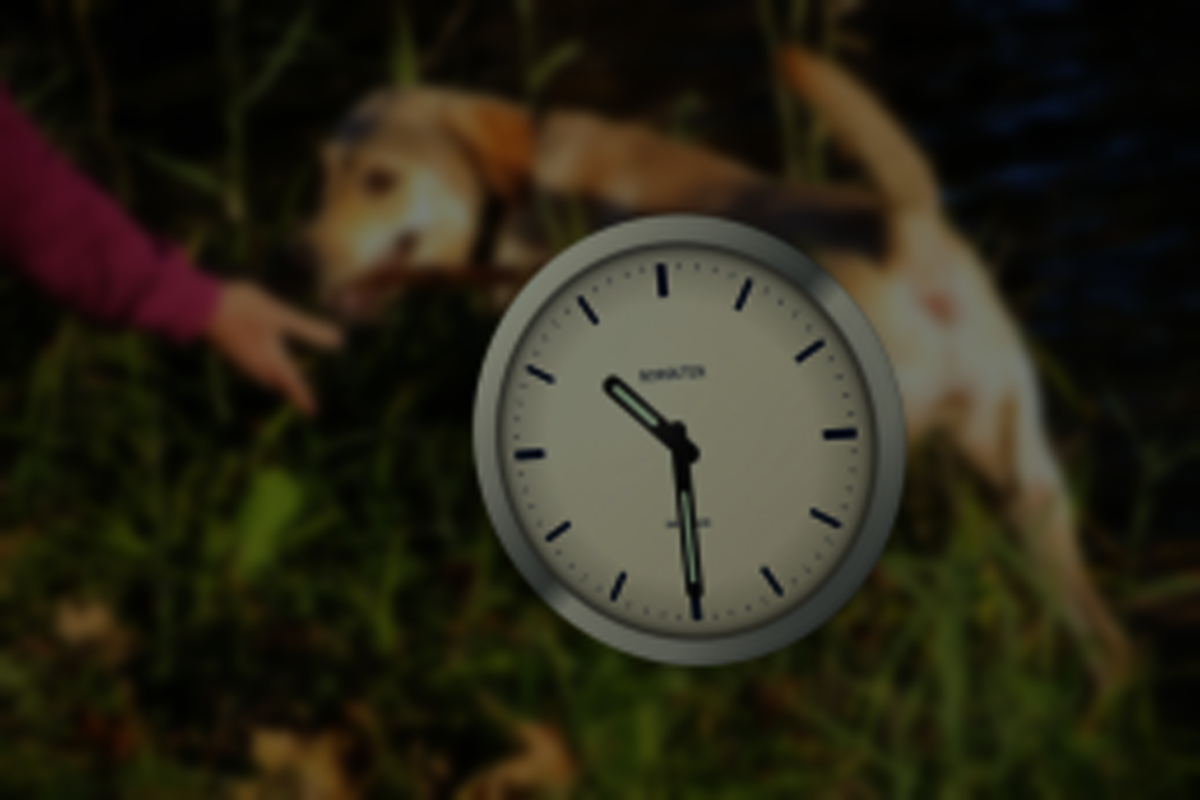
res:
10.30
